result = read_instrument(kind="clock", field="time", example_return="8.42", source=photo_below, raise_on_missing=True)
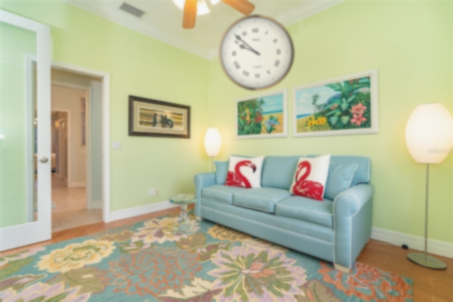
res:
9.52
